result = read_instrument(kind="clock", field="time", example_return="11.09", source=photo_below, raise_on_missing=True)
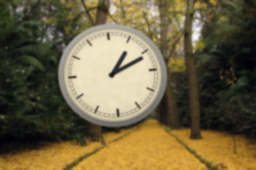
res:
1.11
